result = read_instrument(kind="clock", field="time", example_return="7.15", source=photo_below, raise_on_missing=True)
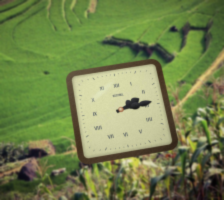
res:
2.14
